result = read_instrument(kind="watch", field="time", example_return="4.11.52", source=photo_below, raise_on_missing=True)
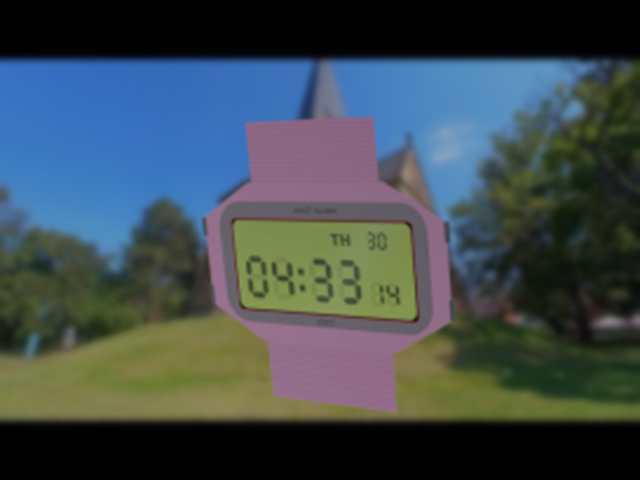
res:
4.33.14
